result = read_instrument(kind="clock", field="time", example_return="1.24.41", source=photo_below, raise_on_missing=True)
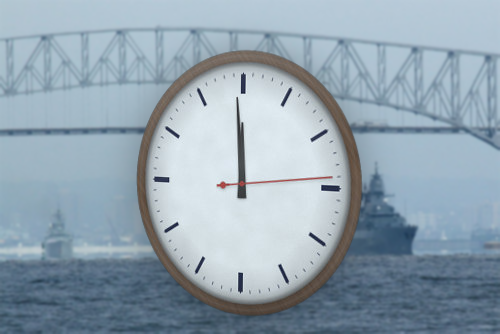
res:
11.59.14
